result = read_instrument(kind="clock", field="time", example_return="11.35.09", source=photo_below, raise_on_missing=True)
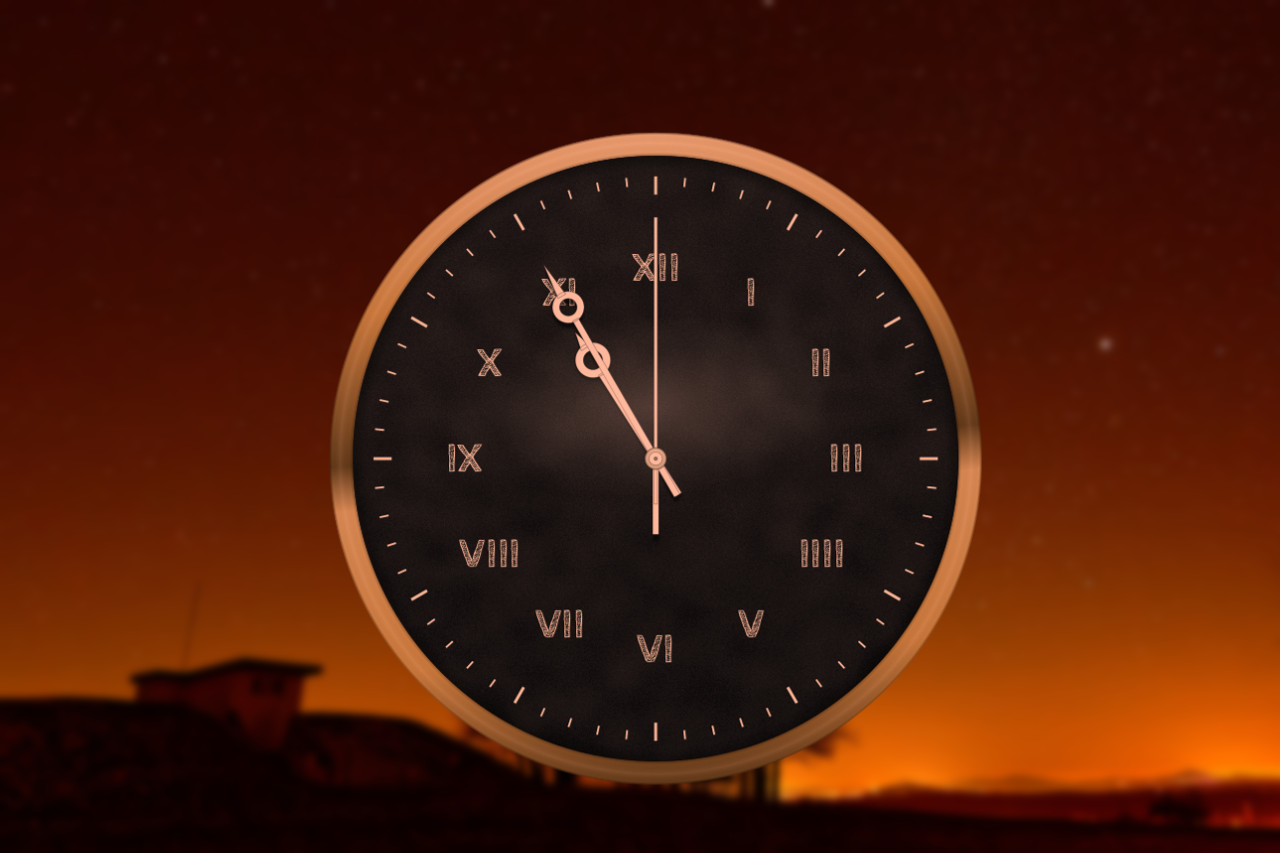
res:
10.55.00
